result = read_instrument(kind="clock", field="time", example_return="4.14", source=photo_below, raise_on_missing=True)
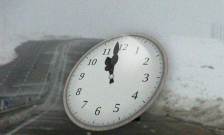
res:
10.58
